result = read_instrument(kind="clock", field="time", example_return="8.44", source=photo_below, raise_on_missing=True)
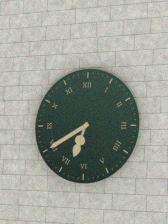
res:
6.40
